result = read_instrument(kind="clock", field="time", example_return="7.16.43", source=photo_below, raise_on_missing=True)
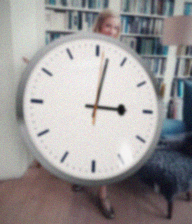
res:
3.02.01
